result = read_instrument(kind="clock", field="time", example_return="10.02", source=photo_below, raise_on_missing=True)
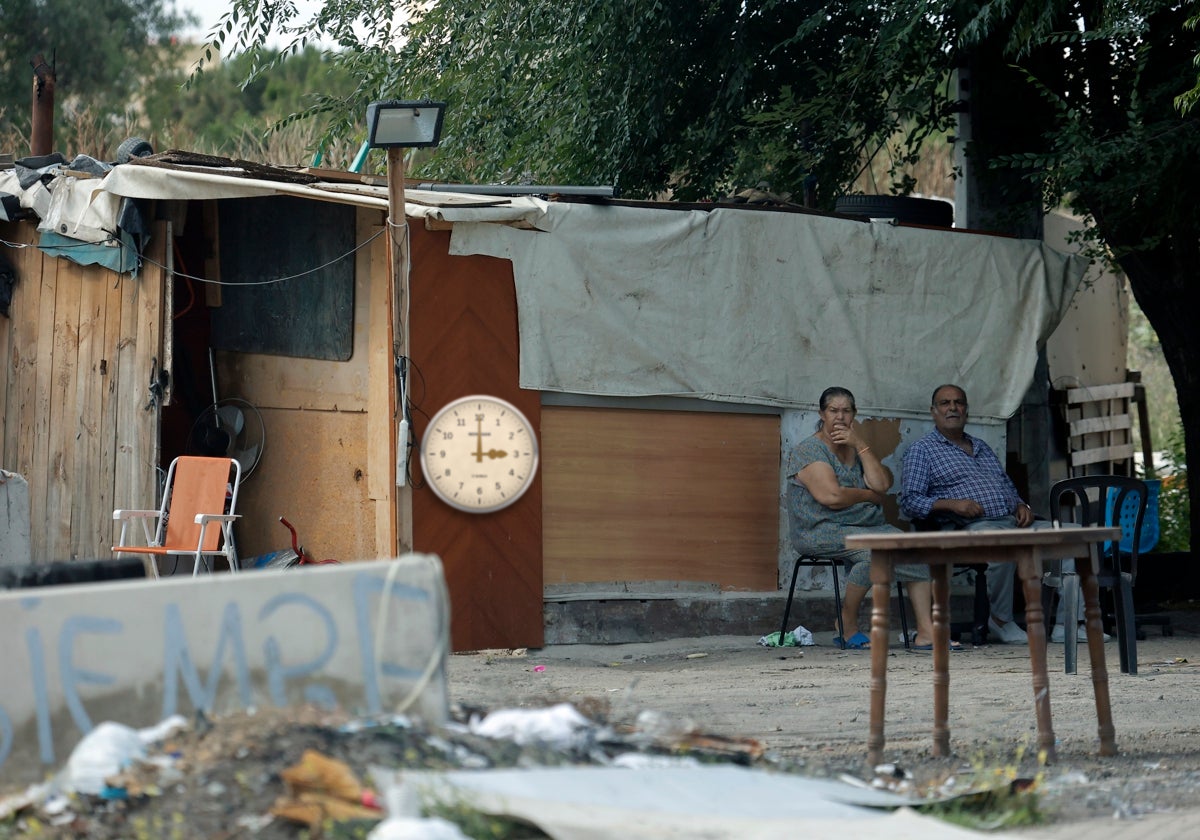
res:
3.00
